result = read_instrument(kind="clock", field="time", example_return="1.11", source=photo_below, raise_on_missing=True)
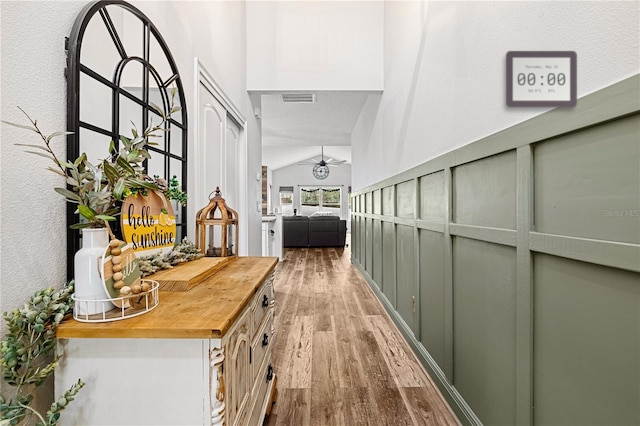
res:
0.00
